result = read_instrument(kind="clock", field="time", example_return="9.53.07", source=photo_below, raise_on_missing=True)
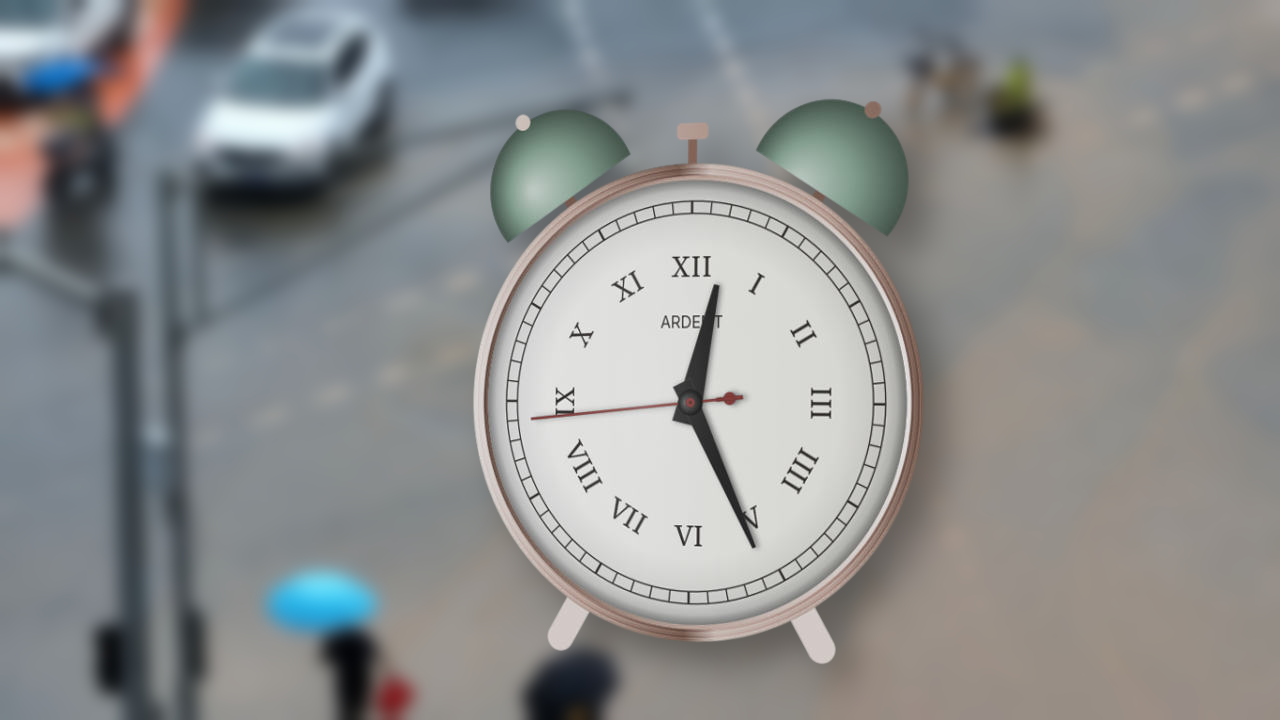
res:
12.25.44
